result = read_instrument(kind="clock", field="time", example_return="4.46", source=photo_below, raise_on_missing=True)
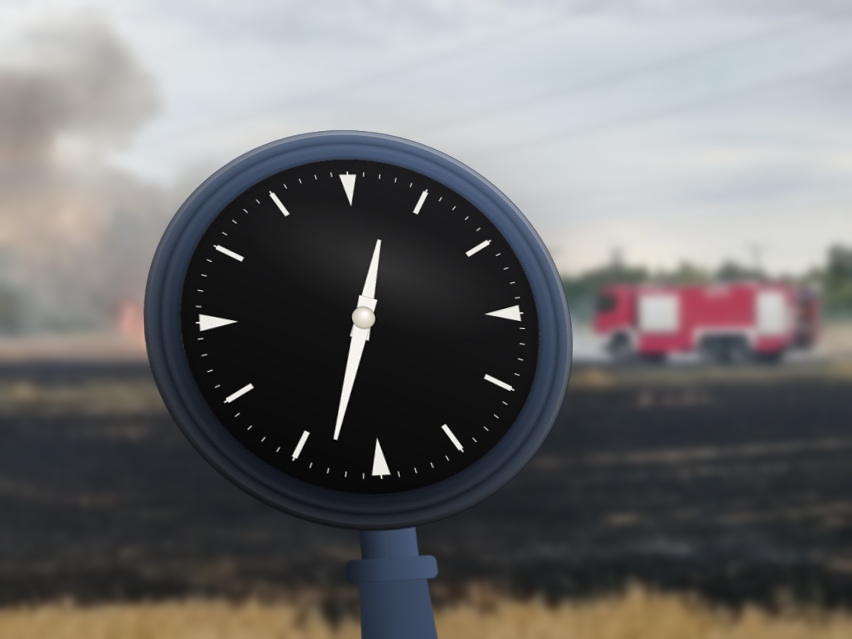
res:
12.33
